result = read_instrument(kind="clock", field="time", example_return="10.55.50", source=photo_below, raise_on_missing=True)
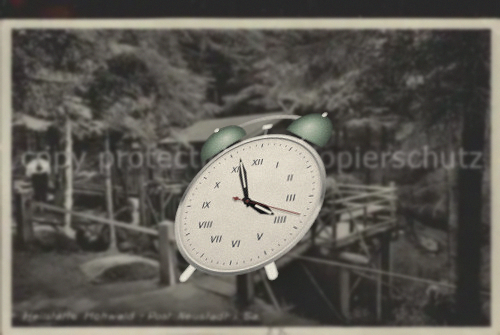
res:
3.56.18
